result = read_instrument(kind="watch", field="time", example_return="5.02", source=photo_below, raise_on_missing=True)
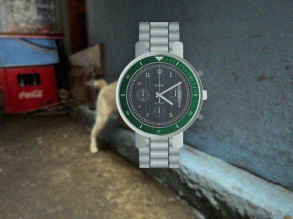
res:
4.10
